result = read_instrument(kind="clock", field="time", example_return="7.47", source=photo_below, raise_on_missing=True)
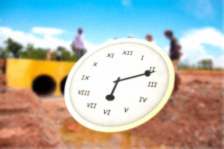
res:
6.11
